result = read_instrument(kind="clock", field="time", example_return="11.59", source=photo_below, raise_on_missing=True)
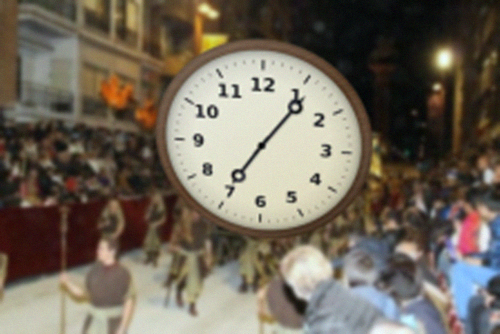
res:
7.06
